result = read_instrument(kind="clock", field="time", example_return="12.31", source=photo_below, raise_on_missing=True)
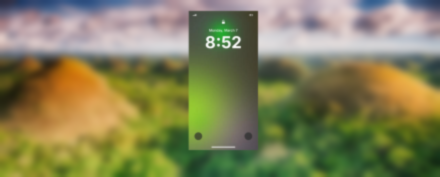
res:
8.52
